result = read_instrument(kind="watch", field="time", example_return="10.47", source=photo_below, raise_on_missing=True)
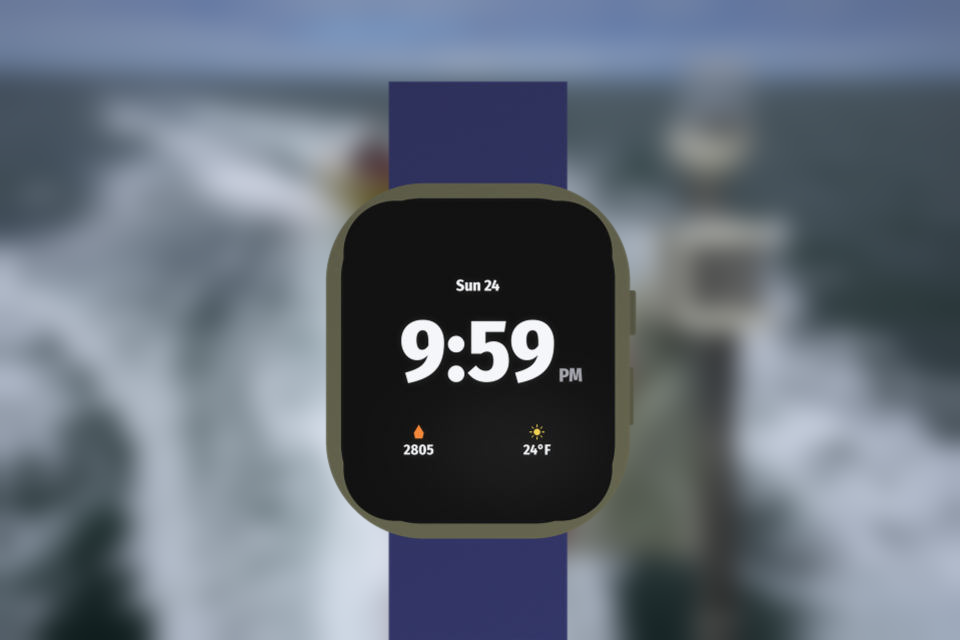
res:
9.59
